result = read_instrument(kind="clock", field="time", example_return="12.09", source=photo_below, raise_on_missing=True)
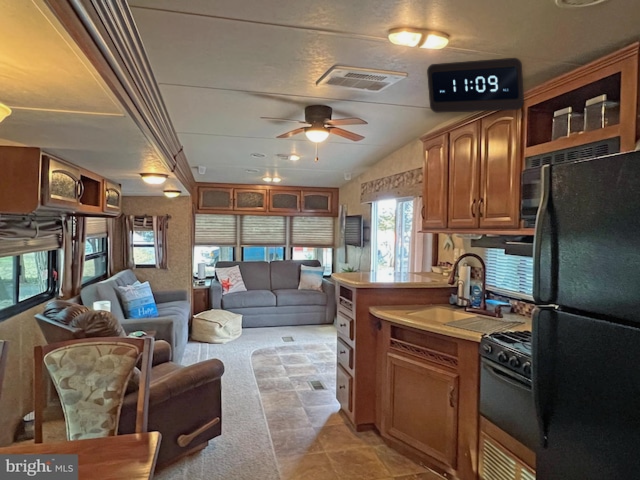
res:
11.09
